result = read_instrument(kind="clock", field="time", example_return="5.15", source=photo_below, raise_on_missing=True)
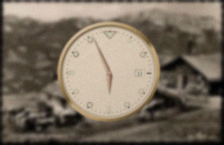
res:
5.56
